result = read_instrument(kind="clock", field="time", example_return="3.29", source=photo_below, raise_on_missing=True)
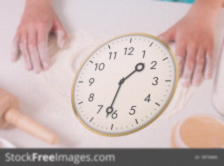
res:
1.32
